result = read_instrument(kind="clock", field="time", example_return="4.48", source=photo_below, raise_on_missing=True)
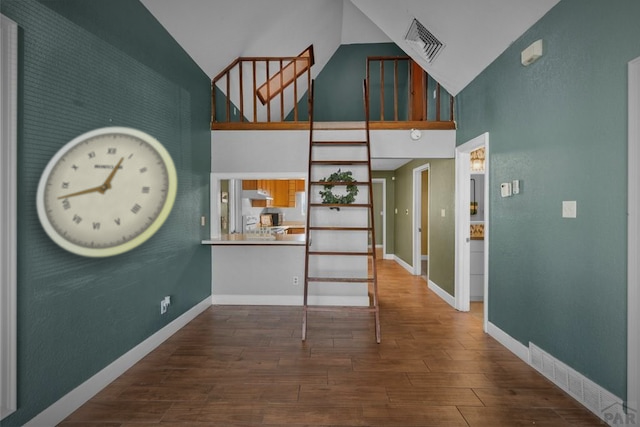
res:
12.42
